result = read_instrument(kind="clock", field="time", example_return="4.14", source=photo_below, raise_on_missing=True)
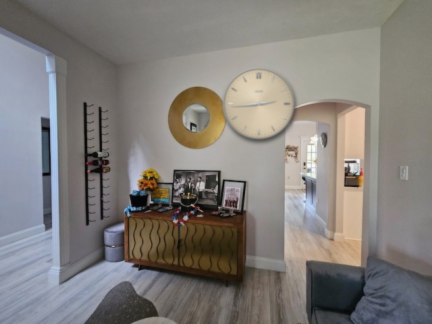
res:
2.44
